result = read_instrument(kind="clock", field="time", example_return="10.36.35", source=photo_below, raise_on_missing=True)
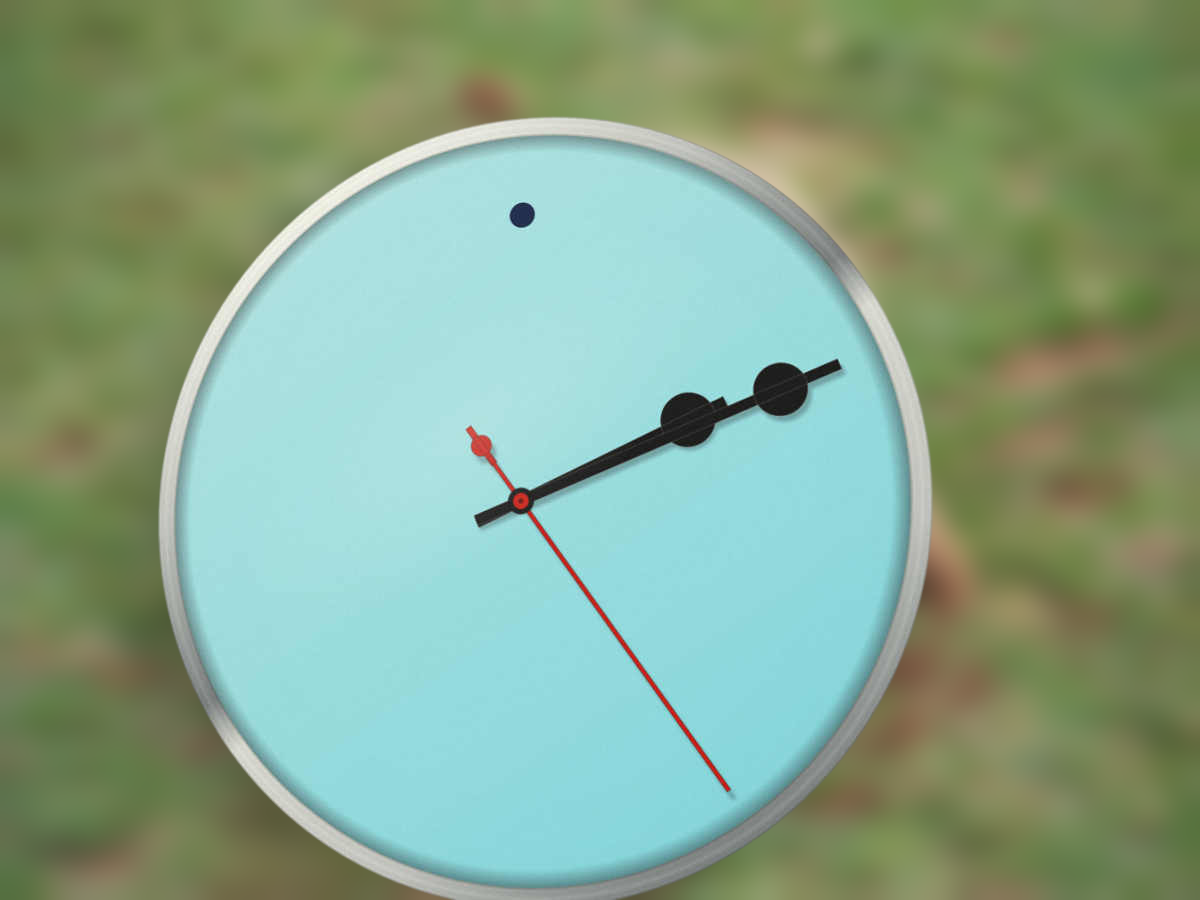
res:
2.11.24
